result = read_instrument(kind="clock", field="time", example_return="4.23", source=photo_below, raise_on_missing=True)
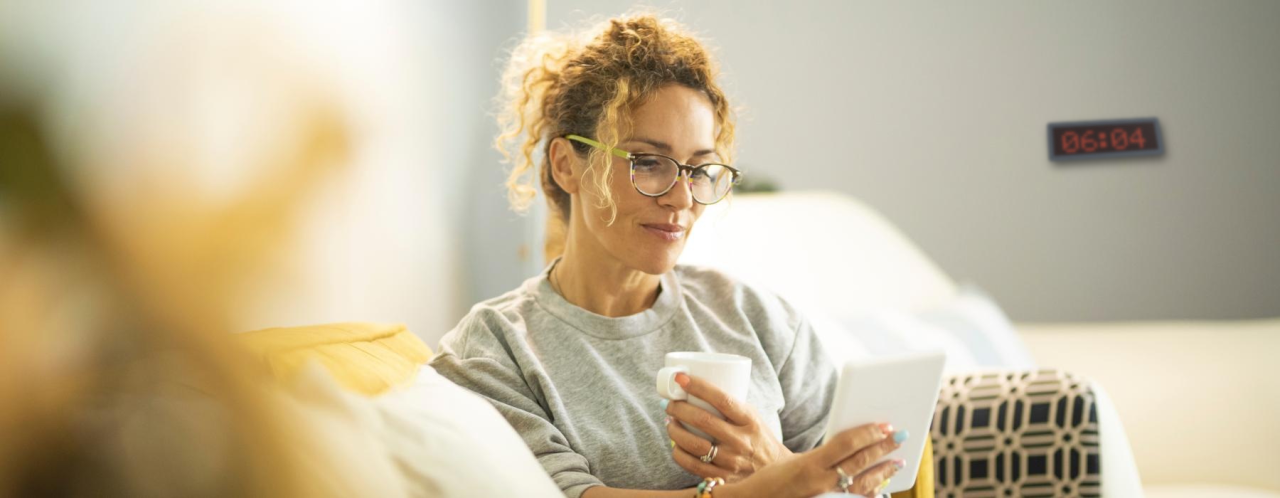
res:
6.04
